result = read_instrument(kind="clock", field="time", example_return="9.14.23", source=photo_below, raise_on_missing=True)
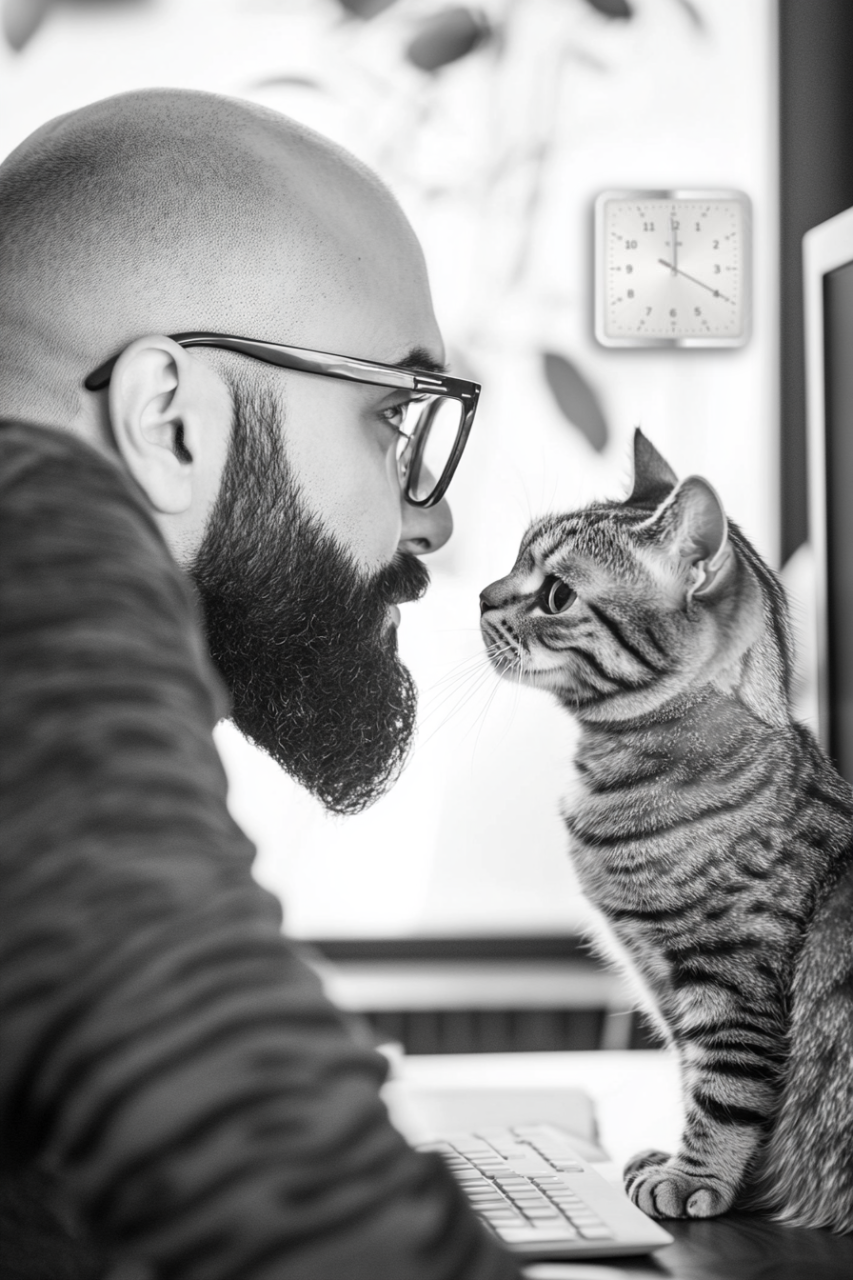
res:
11.59.20
